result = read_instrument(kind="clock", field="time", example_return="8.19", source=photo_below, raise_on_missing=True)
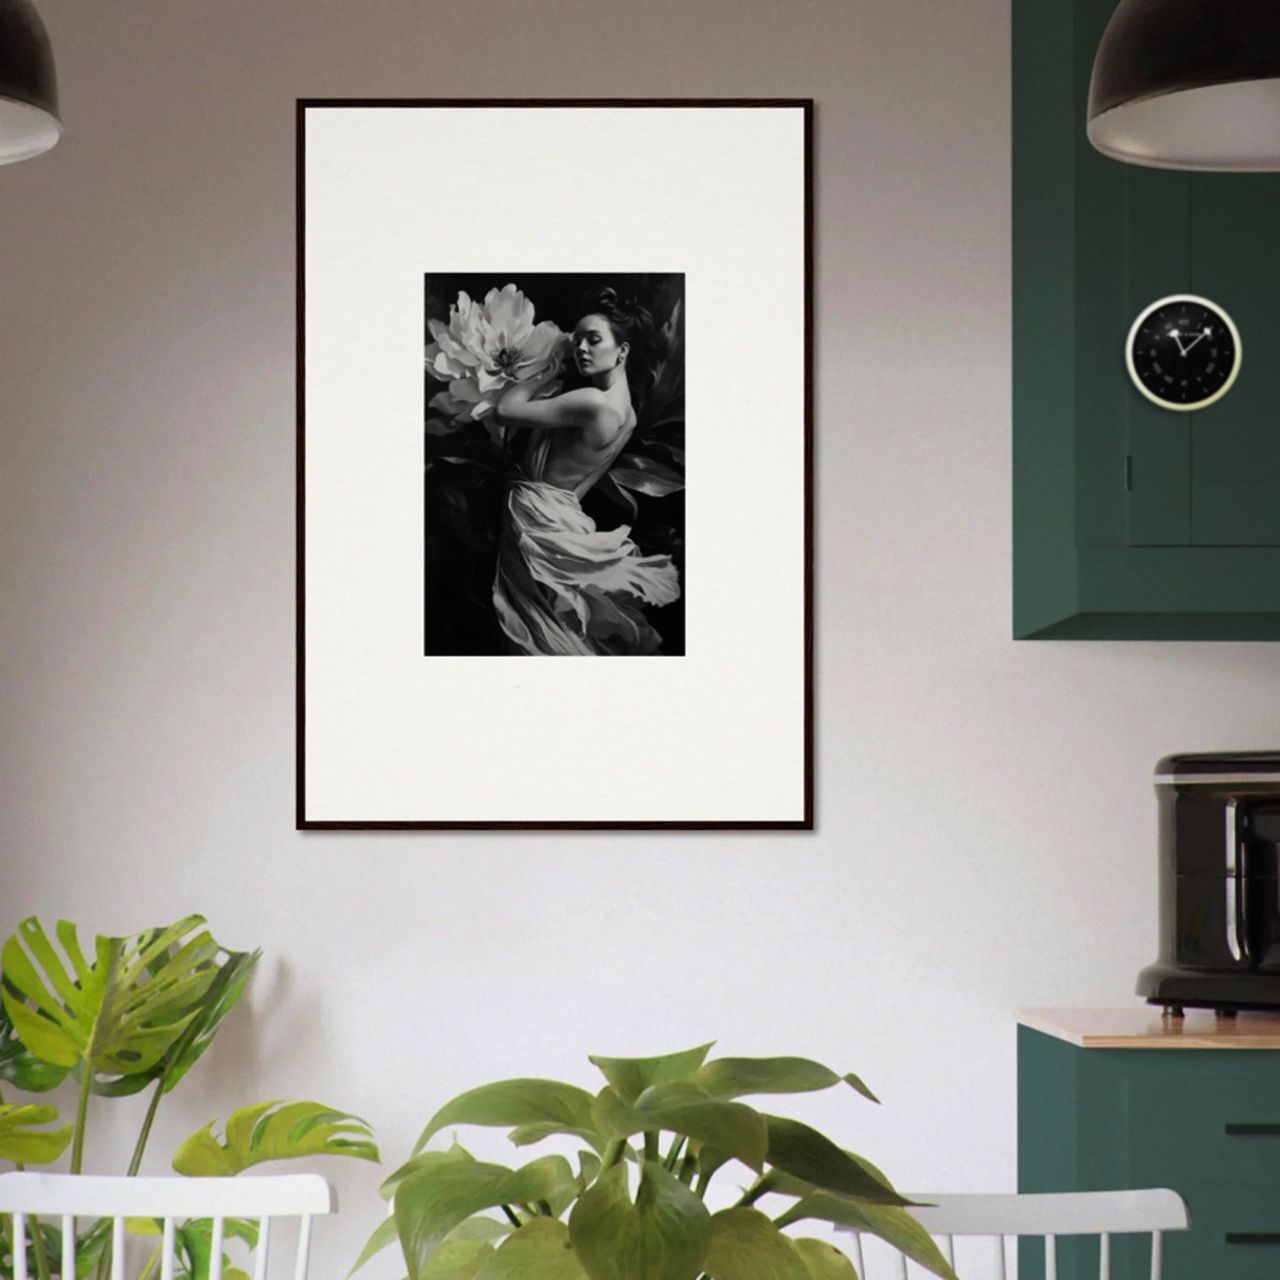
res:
11.08
